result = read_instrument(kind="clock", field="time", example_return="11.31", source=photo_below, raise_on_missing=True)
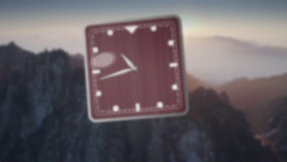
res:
10.43
